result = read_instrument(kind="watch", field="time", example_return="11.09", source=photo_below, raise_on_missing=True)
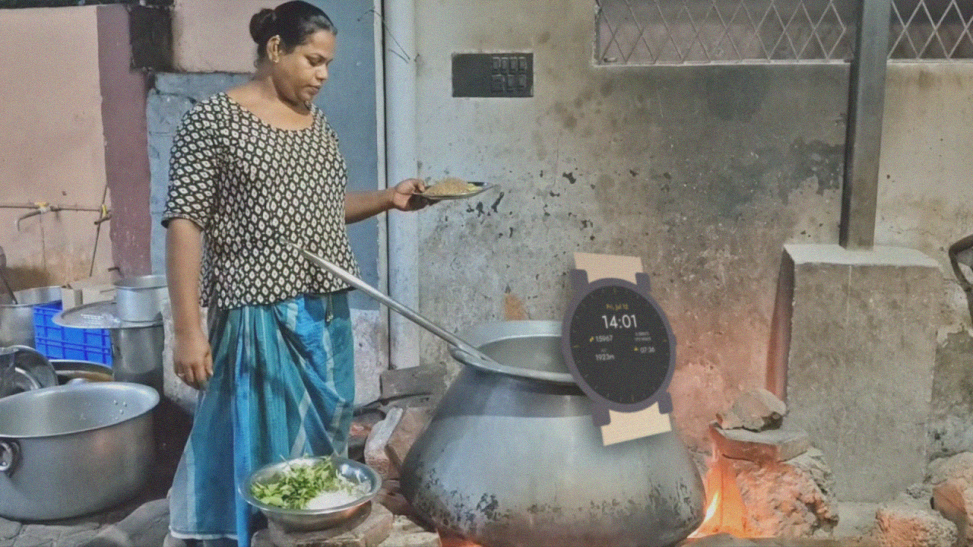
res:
14.01
